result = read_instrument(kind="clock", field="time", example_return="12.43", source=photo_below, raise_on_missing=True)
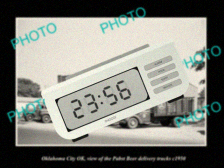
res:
23.56
